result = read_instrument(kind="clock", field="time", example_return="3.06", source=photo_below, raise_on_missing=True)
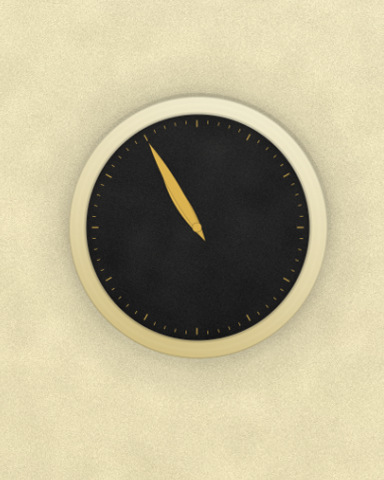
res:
10.55
